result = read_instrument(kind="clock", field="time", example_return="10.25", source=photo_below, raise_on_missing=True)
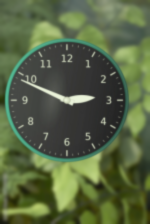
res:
2.49
